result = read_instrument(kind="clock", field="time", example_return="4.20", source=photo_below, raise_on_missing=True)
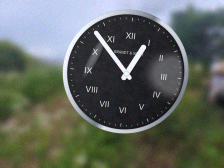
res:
12.53
